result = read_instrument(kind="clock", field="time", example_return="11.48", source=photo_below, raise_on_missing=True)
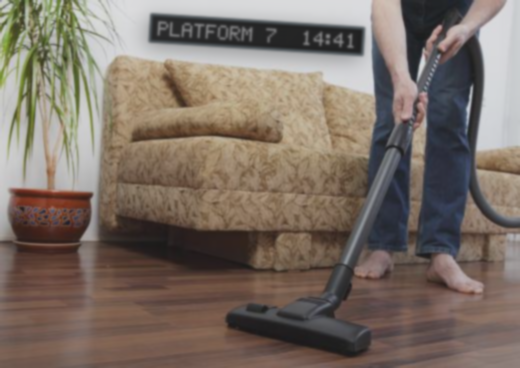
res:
14.41
